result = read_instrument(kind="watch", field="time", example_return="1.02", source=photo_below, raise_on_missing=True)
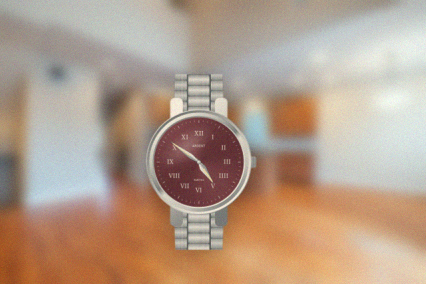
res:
4.51
